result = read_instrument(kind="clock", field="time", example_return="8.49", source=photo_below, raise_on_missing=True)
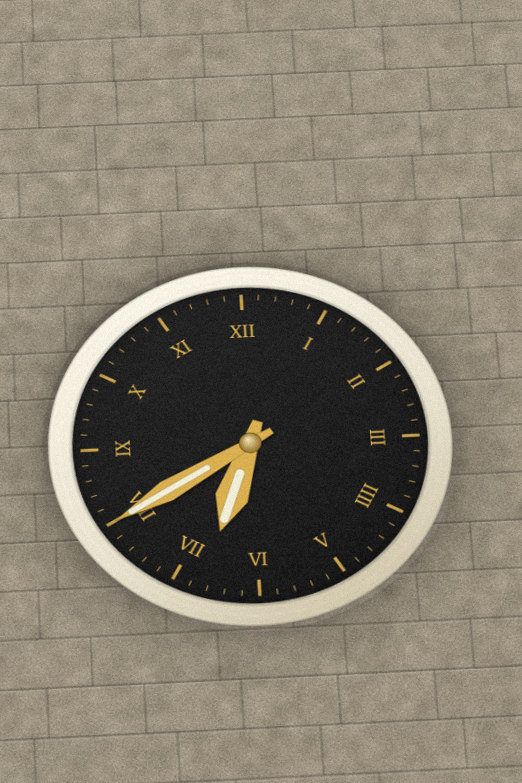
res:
6.40
